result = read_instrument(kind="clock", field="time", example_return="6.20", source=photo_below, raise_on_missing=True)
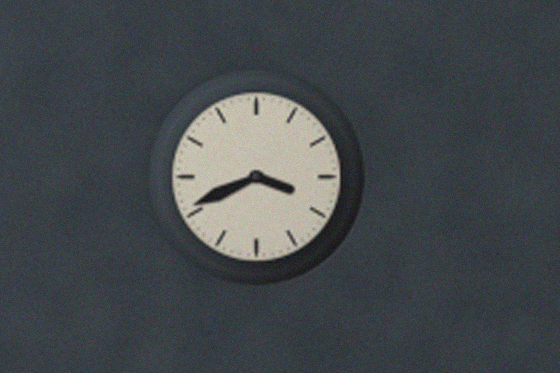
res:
3.41
